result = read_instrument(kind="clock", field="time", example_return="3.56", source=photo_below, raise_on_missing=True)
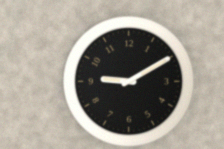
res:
9.10
